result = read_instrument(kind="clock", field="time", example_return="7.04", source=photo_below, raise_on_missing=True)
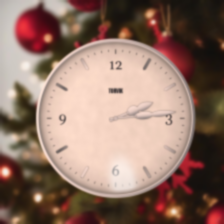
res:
2.14
